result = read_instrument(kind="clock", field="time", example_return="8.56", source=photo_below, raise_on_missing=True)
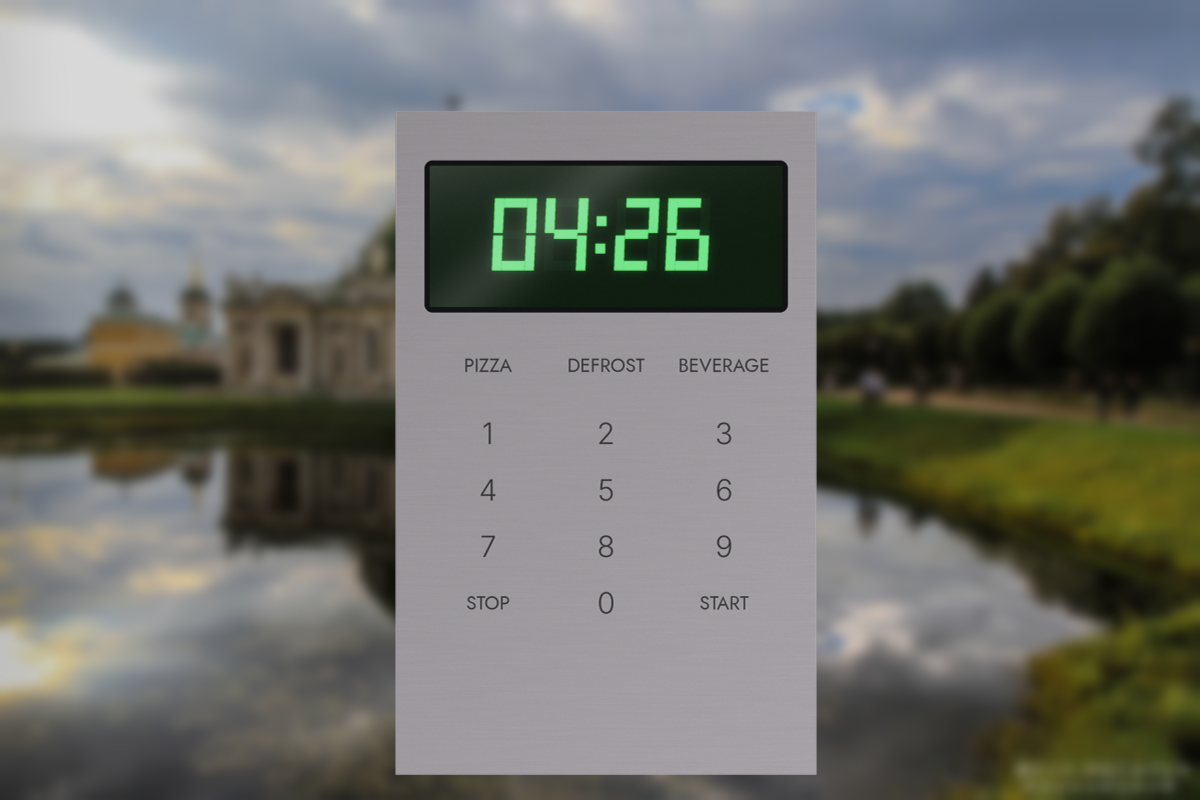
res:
4.26
